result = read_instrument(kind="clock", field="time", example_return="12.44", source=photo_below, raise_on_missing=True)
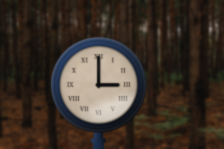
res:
3.00
